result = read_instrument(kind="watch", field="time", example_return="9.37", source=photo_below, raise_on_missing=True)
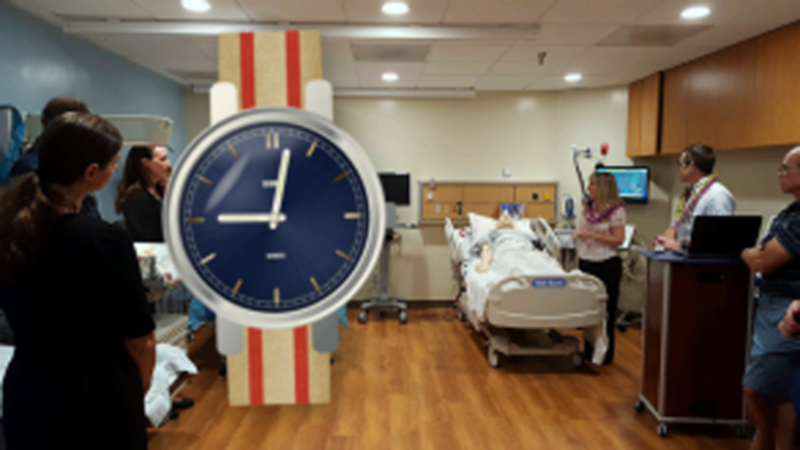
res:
9.02
